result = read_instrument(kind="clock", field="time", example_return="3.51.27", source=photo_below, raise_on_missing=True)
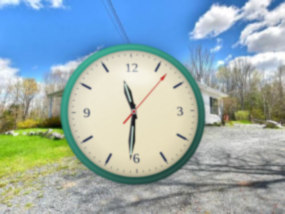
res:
11.31.07
